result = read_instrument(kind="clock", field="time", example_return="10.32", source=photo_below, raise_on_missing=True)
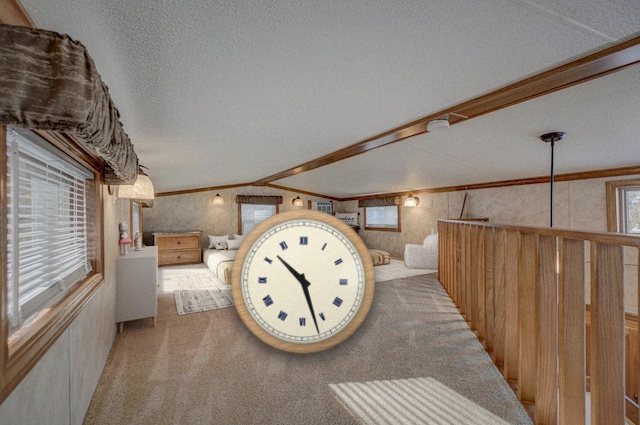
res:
10.27
